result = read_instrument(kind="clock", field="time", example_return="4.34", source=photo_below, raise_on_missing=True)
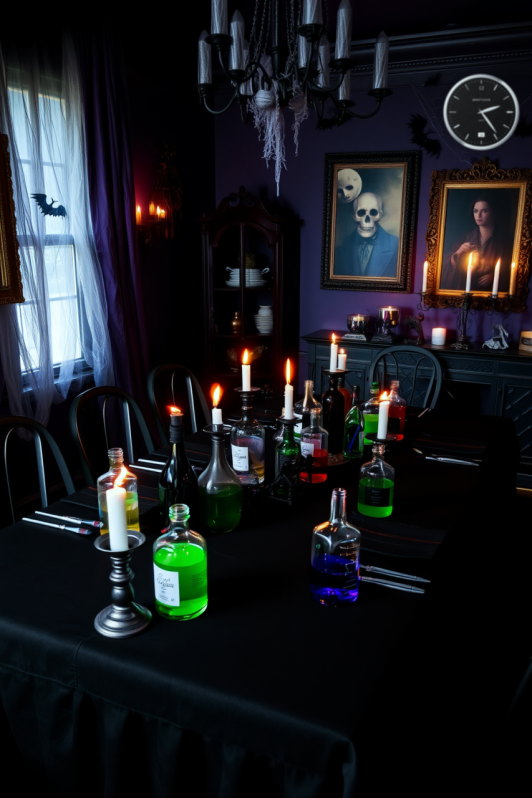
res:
2.24
